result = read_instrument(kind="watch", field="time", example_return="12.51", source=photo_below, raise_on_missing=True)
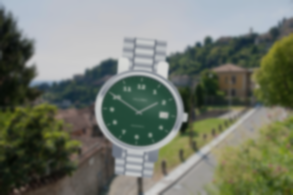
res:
1.50
